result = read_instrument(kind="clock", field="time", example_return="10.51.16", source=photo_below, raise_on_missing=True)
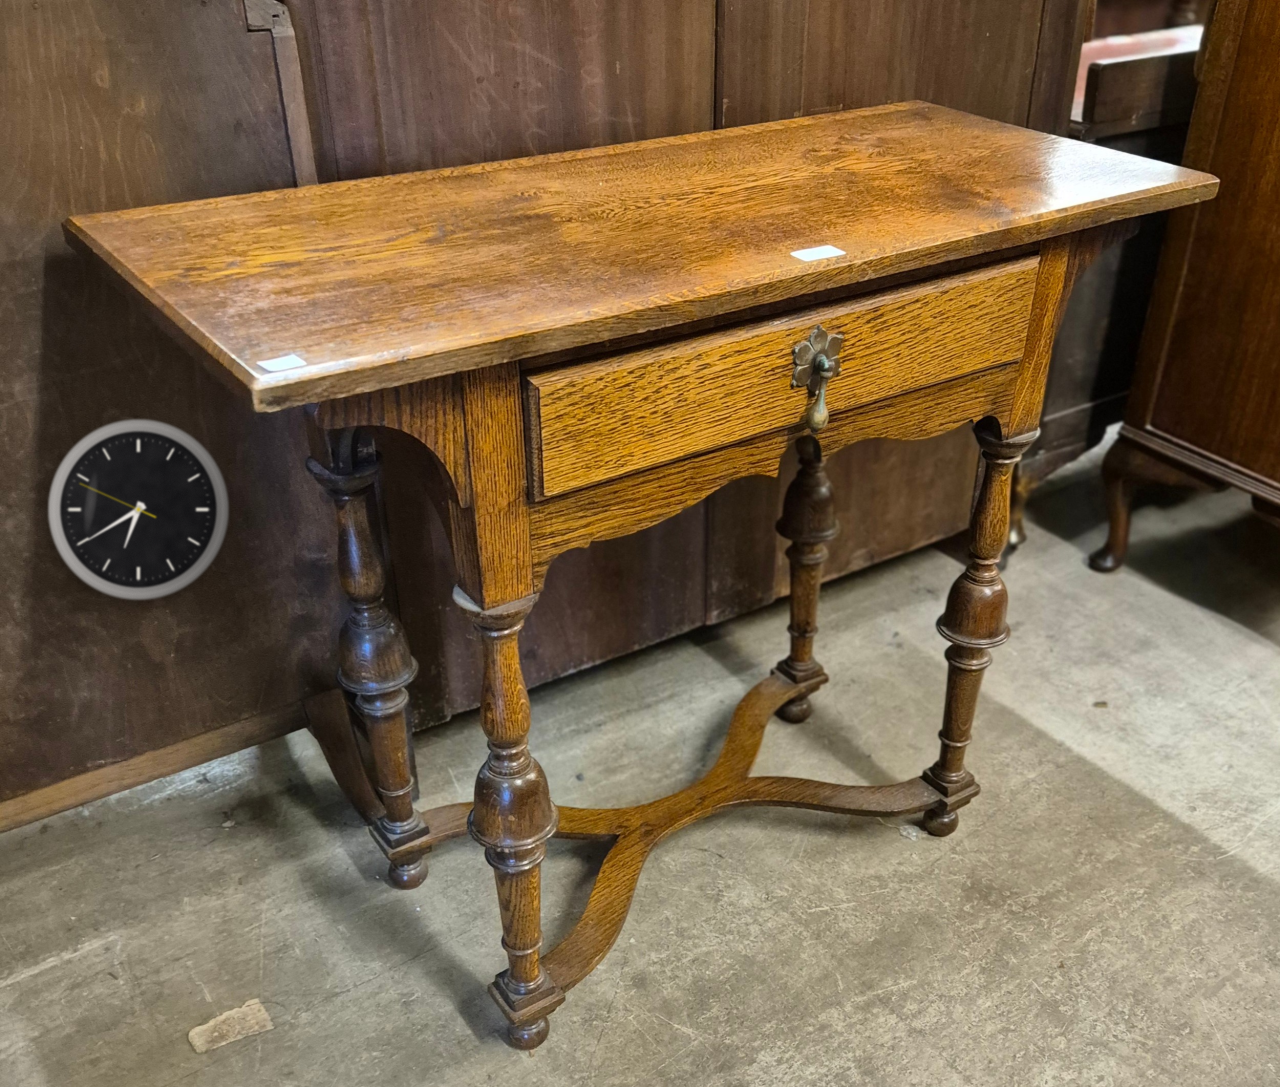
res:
6.39.49
